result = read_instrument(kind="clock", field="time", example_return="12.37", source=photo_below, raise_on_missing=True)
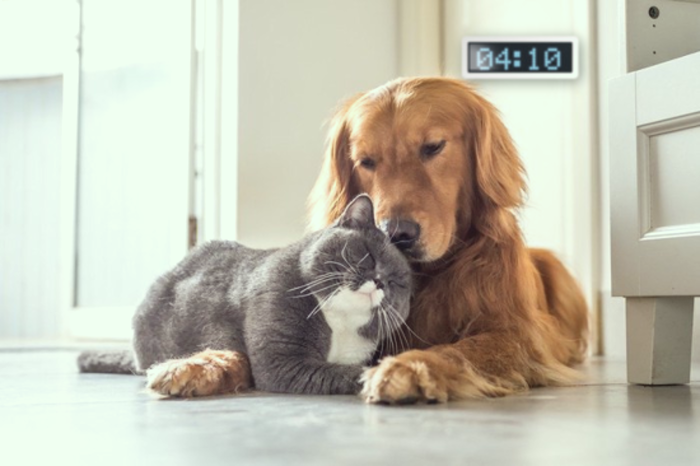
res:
4.10
